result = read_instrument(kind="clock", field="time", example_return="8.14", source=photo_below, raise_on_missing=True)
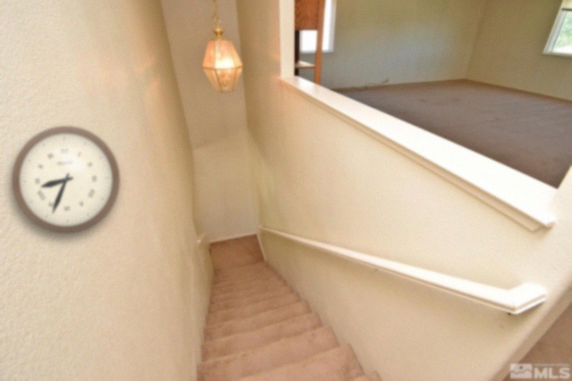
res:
8.34
